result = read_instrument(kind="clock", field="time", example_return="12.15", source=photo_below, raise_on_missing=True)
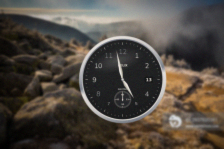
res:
4.58
